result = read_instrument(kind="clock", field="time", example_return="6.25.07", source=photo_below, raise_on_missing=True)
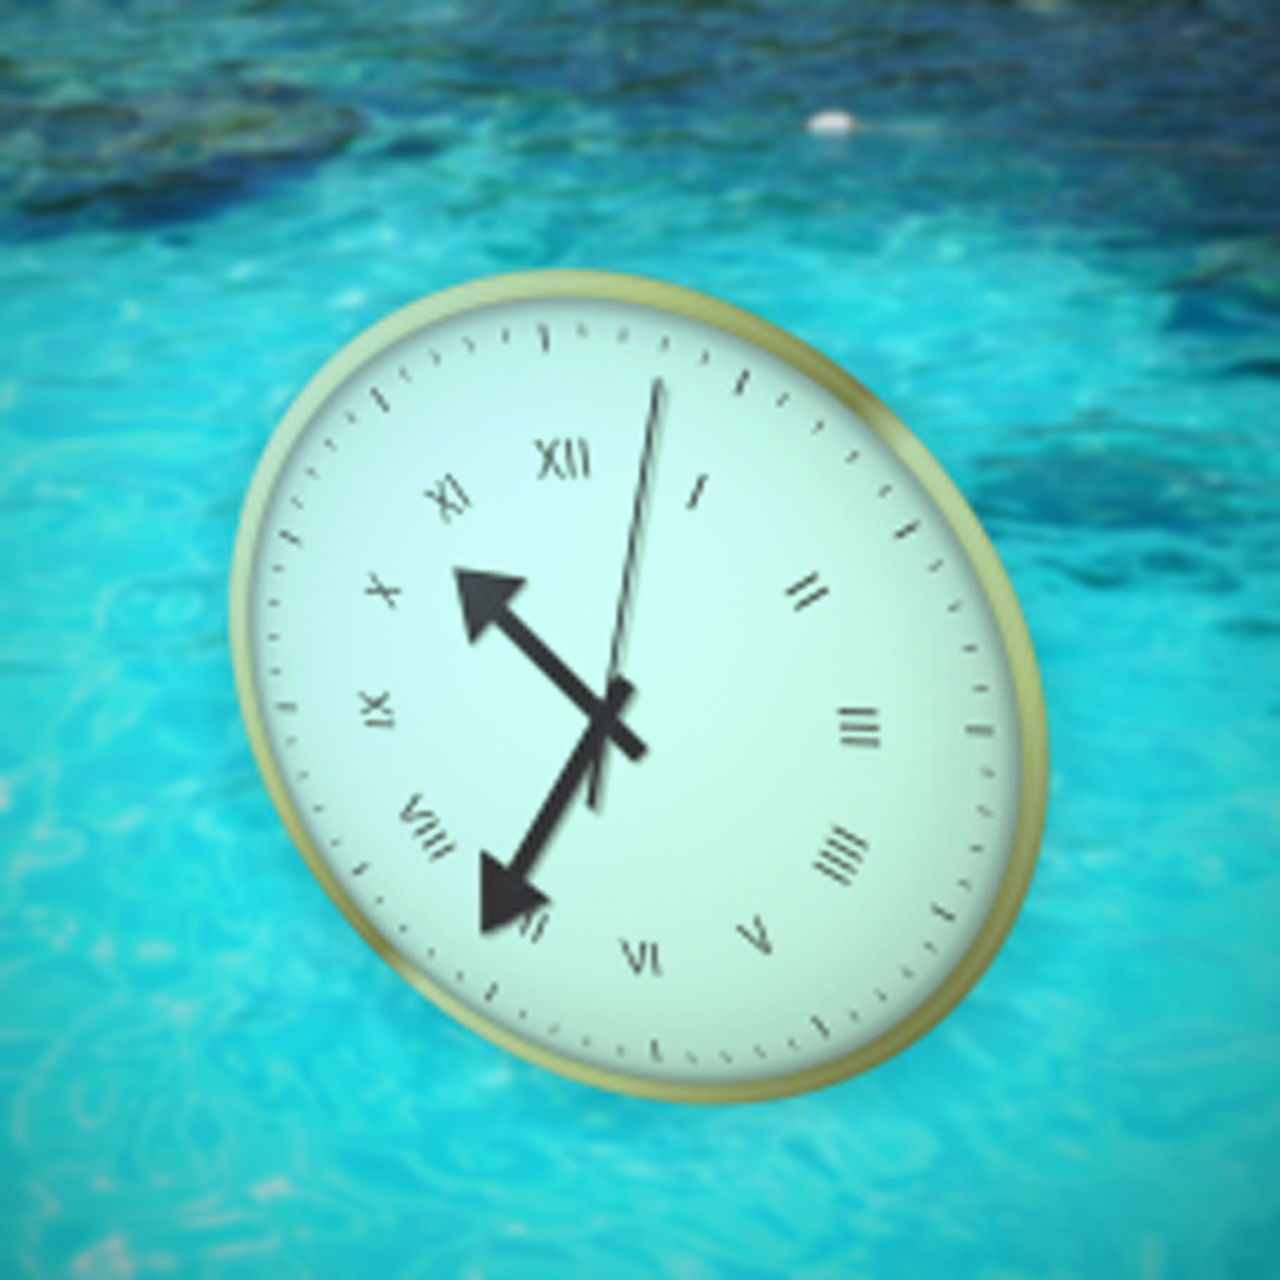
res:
10.36.03
